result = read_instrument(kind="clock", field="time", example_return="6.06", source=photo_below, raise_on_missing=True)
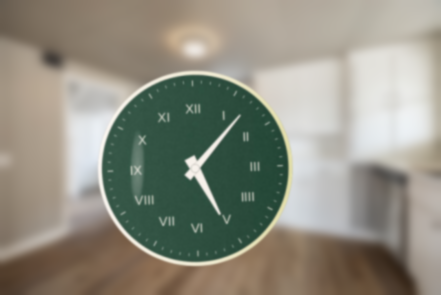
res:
5.07
